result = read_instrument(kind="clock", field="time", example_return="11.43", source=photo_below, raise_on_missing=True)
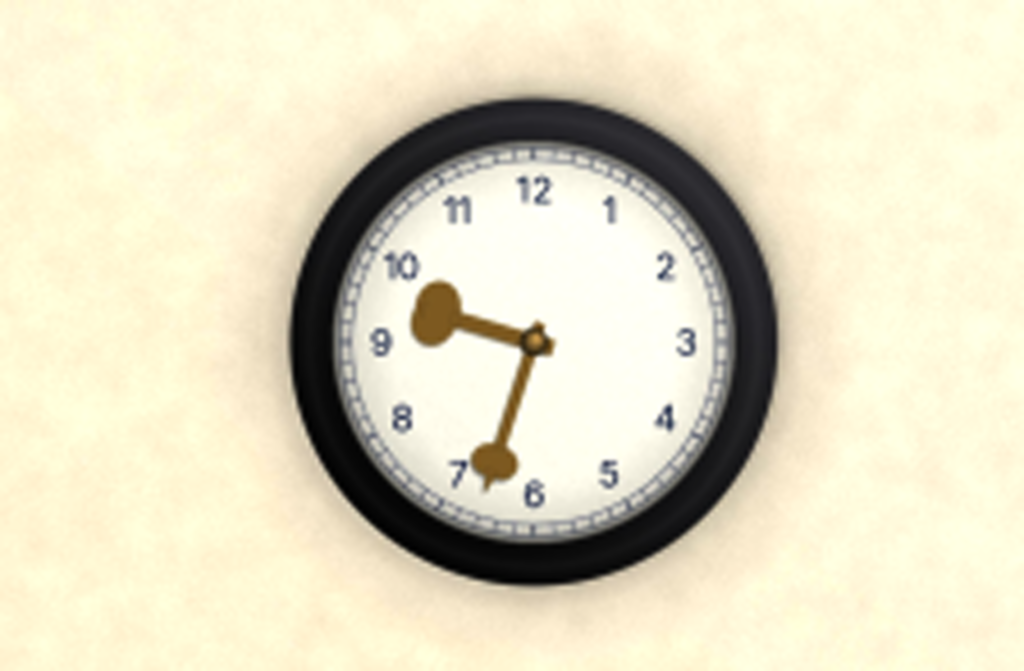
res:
9.33
